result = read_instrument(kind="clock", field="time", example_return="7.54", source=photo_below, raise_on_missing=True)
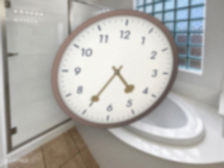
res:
4.35
